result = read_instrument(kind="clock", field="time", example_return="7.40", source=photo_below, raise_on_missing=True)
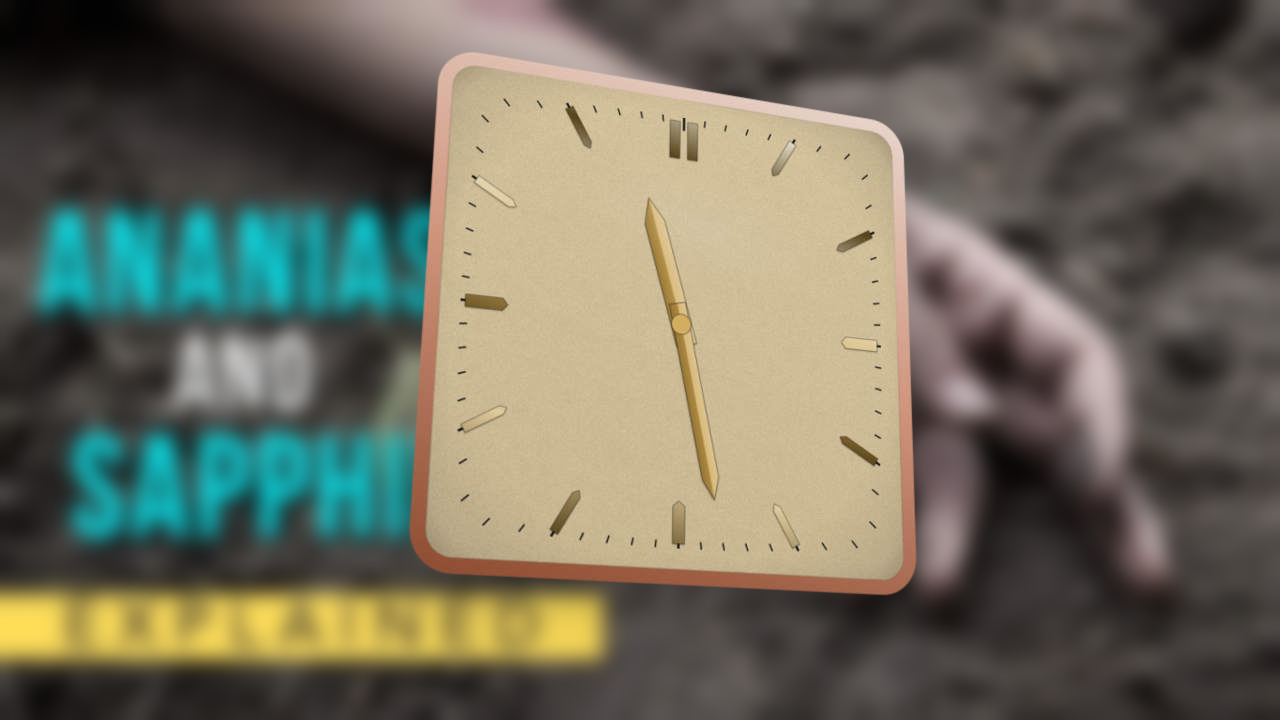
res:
11.28
